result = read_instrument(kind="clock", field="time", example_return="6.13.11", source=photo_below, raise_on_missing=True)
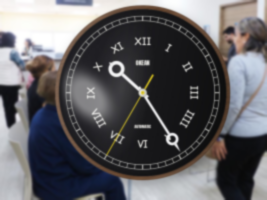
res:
10.24.35
